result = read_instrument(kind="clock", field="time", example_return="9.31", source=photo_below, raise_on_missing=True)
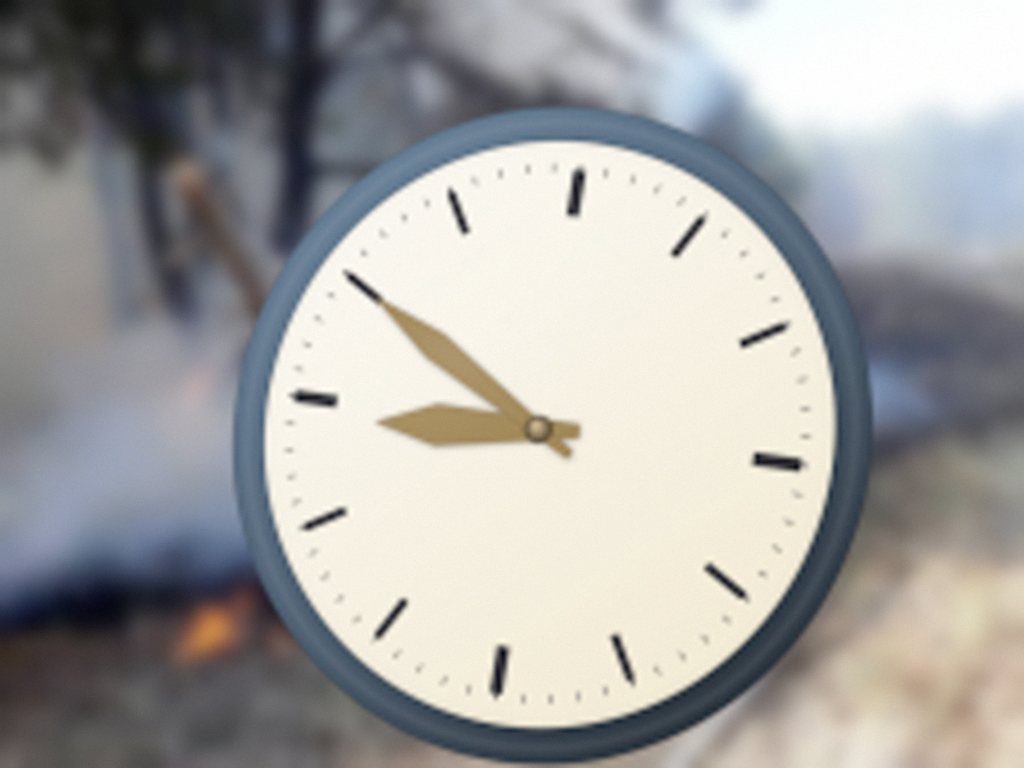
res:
8.50
